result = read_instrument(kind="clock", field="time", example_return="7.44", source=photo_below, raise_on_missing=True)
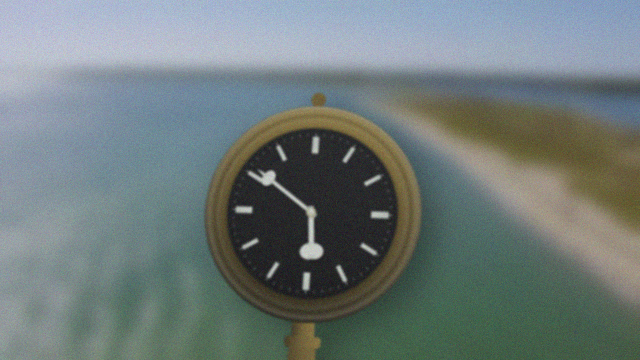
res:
5.51
